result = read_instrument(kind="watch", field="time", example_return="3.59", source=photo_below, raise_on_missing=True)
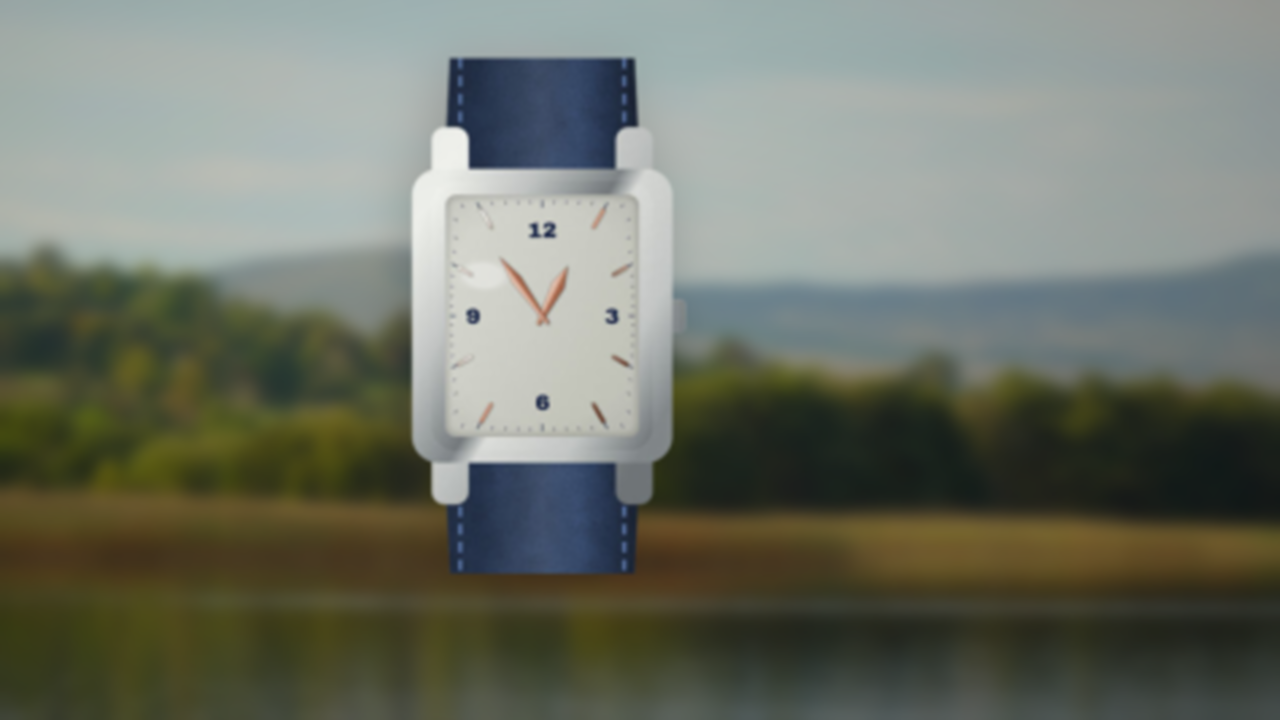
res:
12.54
